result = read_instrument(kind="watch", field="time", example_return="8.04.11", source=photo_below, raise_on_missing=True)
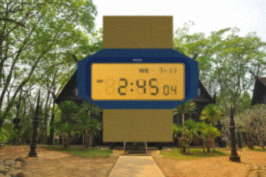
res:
2.45.04
